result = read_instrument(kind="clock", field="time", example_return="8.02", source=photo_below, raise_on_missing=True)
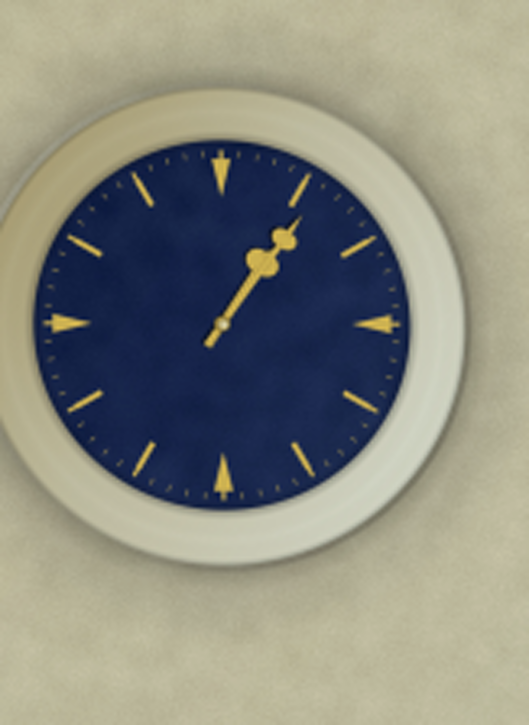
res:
1.06
